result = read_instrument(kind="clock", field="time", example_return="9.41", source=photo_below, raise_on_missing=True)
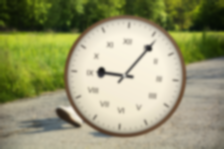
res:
9.06
